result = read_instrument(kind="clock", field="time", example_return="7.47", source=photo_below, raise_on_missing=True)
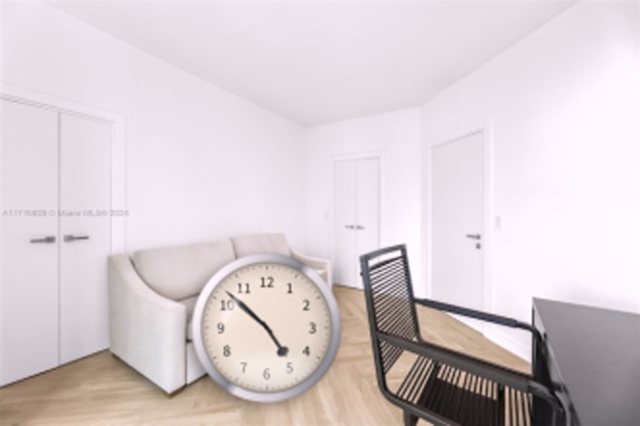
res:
4.52
